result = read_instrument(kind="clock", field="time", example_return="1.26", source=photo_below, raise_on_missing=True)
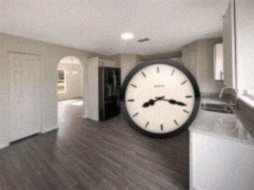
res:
8.18
